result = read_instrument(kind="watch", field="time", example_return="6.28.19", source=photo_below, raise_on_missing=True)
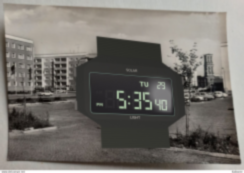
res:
5.35.40
